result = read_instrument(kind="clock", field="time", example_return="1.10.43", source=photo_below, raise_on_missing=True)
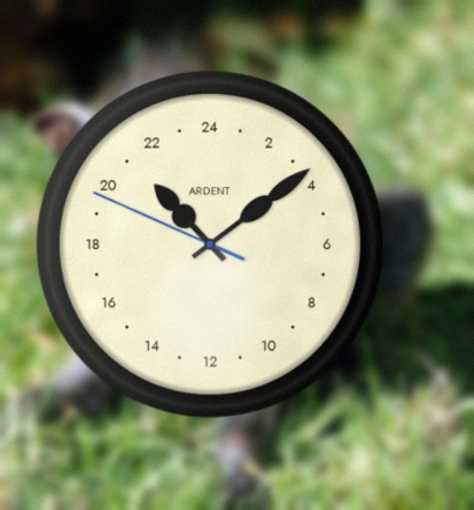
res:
21.08.49
